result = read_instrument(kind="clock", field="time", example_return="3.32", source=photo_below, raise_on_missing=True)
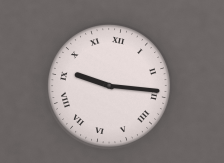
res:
9.14
